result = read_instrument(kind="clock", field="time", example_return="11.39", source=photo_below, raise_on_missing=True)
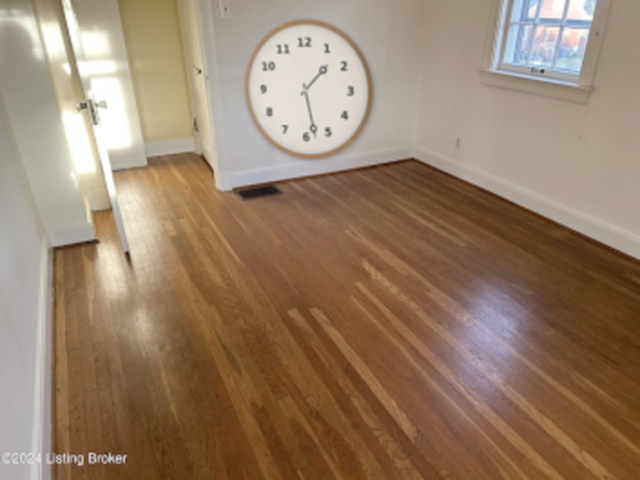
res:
1.28
